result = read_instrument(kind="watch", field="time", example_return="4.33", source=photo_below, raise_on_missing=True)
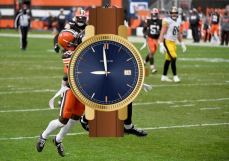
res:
8.59
